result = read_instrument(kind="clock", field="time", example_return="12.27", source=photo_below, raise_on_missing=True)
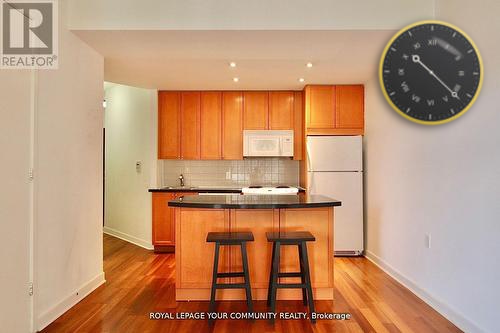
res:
10.22
